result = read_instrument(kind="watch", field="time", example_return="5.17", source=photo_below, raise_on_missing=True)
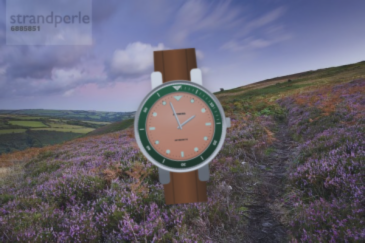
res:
1.57
